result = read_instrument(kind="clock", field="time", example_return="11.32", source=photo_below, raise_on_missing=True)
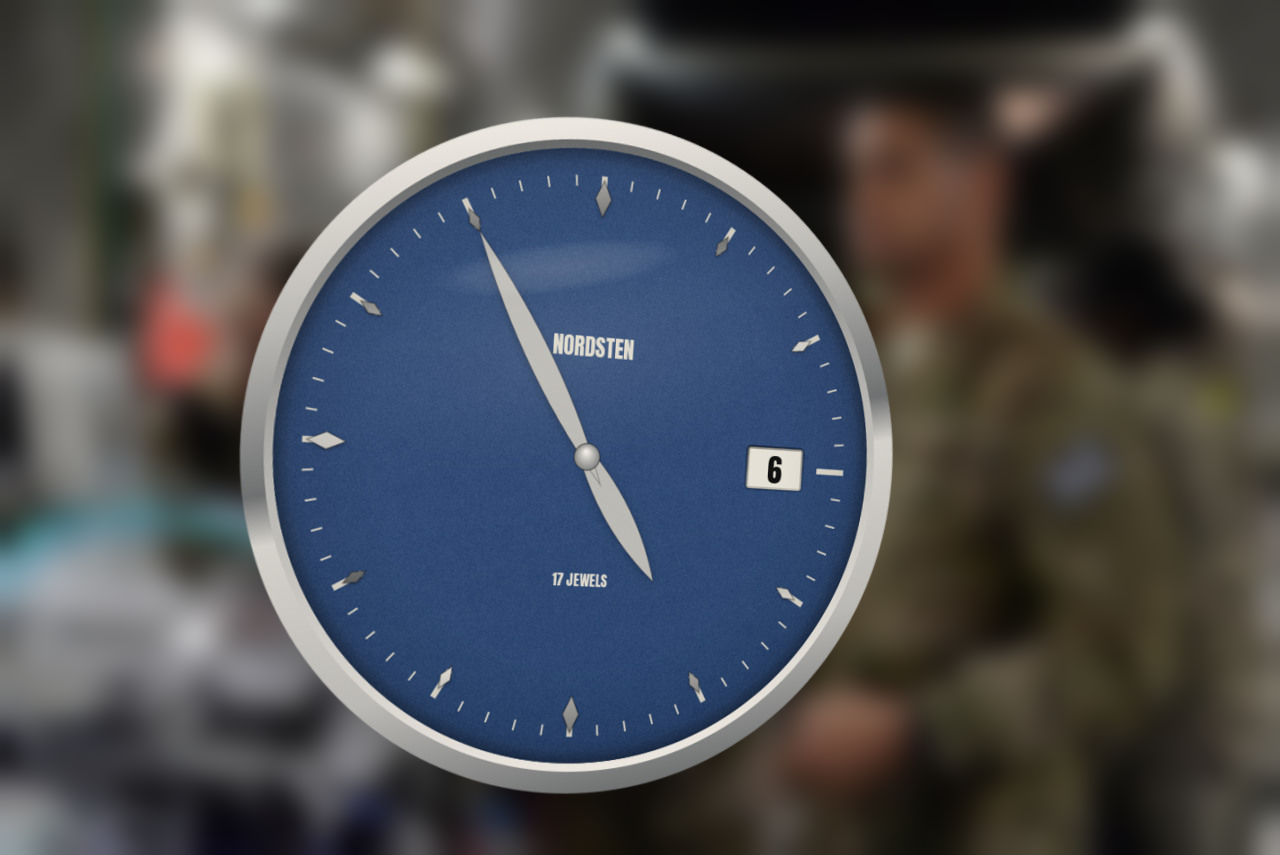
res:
4.55
